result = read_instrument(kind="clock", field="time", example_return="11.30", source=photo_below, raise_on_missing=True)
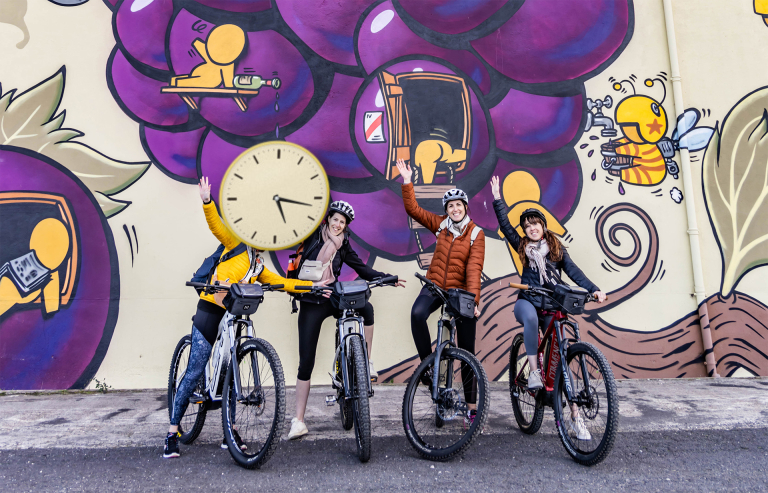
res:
5.17
